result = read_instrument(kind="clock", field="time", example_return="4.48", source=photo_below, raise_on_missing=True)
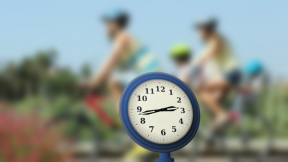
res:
2.43
